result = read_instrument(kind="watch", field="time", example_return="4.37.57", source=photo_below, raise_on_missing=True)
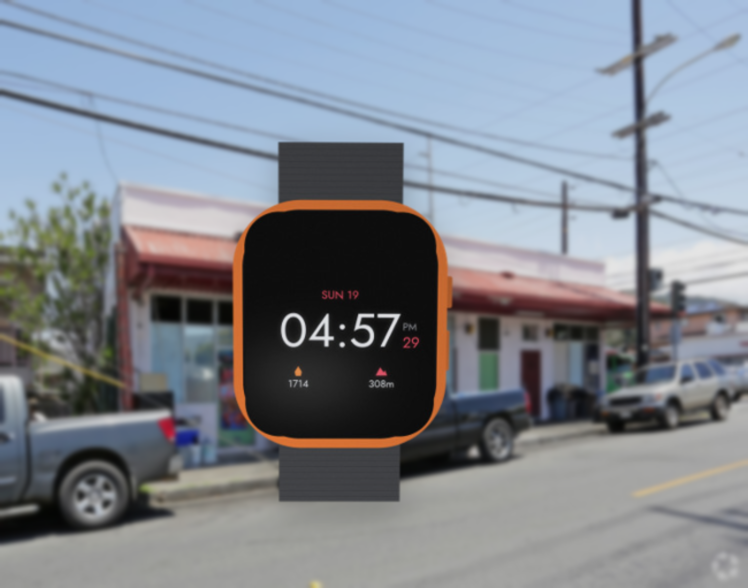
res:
4.57.29
